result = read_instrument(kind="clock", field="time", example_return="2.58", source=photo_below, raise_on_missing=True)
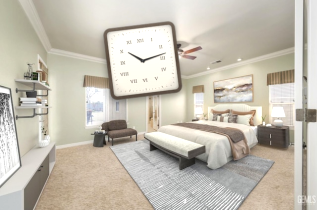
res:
10.13
